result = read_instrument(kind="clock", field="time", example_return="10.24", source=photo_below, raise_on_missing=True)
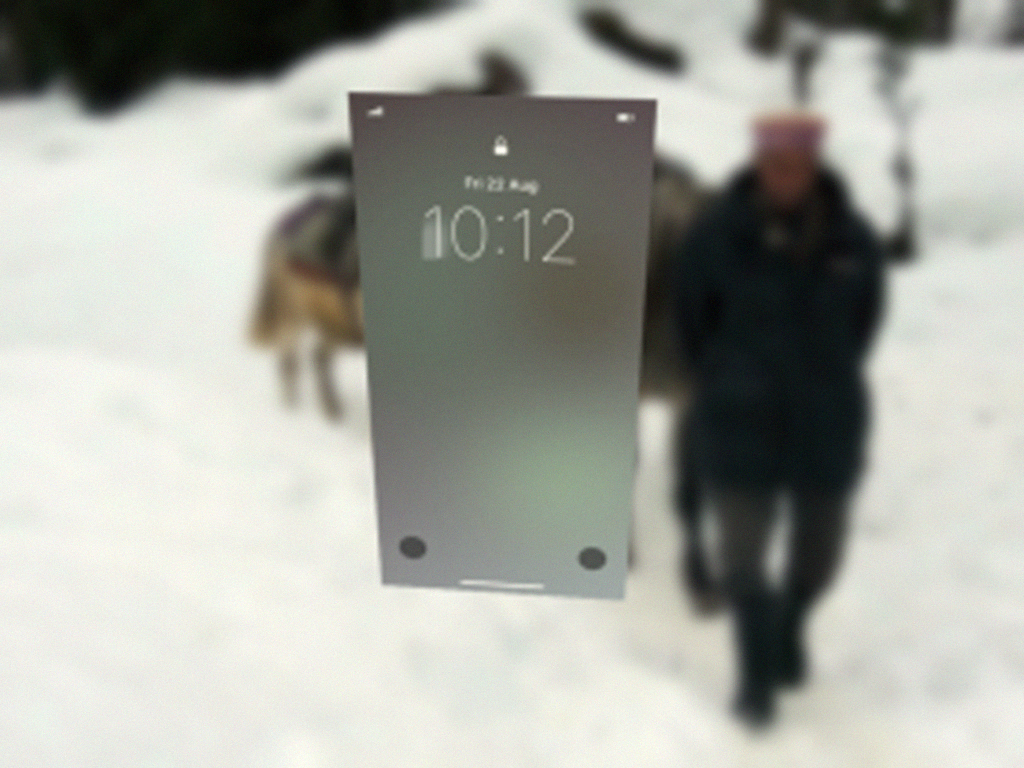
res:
10.12
